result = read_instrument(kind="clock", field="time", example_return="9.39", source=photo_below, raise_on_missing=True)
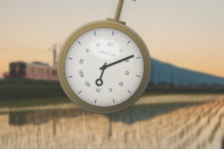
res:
6.09
